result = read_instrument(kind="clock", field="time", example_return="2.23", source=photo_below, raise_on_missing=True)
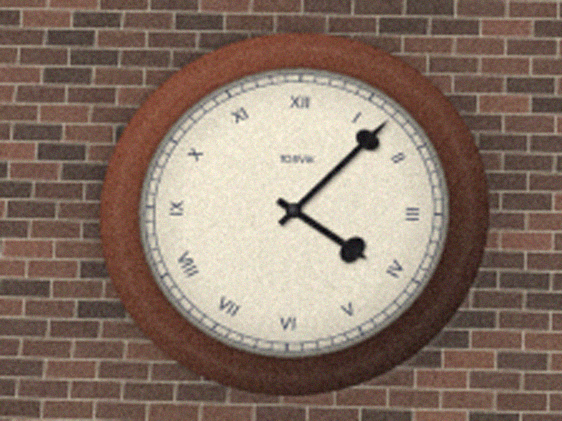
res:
4.07
